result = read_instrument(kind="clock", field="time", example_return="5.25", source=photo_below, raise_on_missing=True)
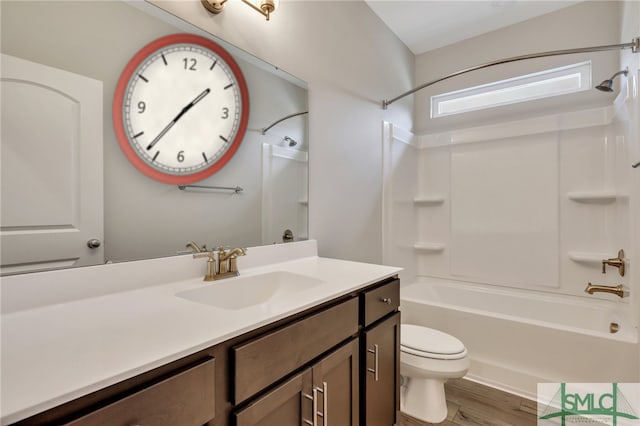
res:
1.37
